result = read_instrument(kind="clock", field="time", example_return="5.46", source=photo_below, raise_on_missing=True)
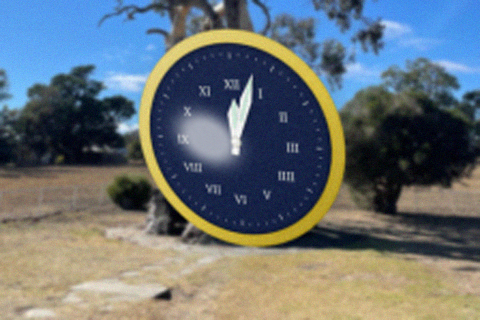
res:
12.03
